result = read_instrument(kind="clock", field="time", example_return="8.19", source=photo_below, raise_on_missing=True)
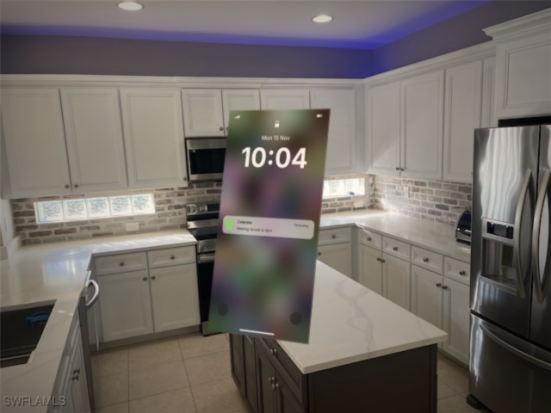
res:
10.04
